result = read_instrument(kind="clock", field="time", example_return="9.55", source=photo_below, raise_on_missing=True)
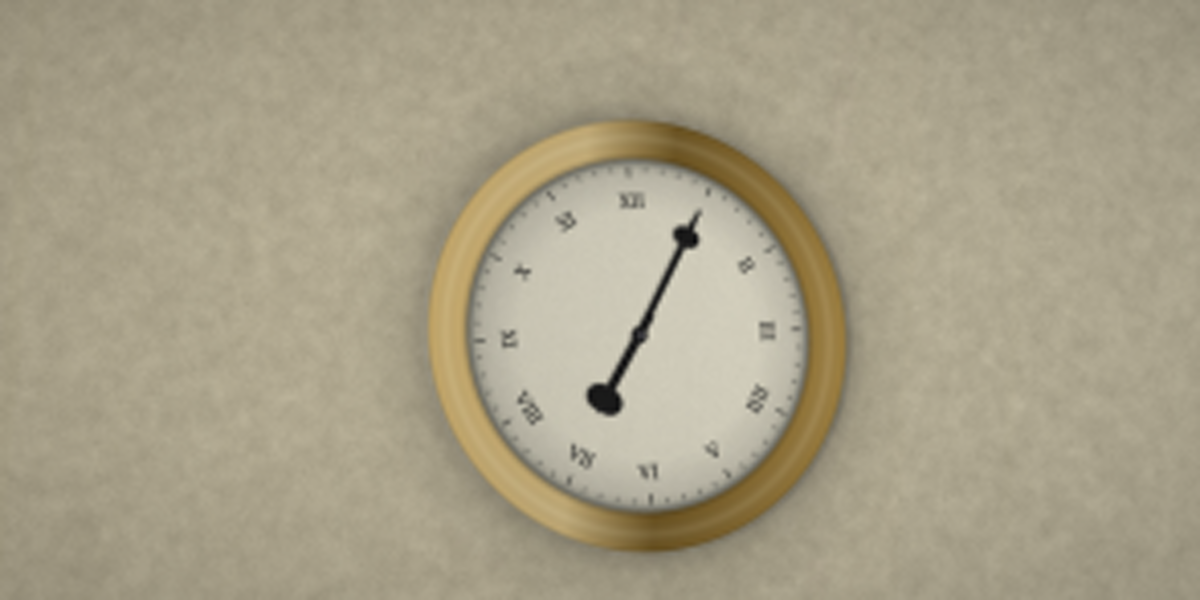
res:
7.05
